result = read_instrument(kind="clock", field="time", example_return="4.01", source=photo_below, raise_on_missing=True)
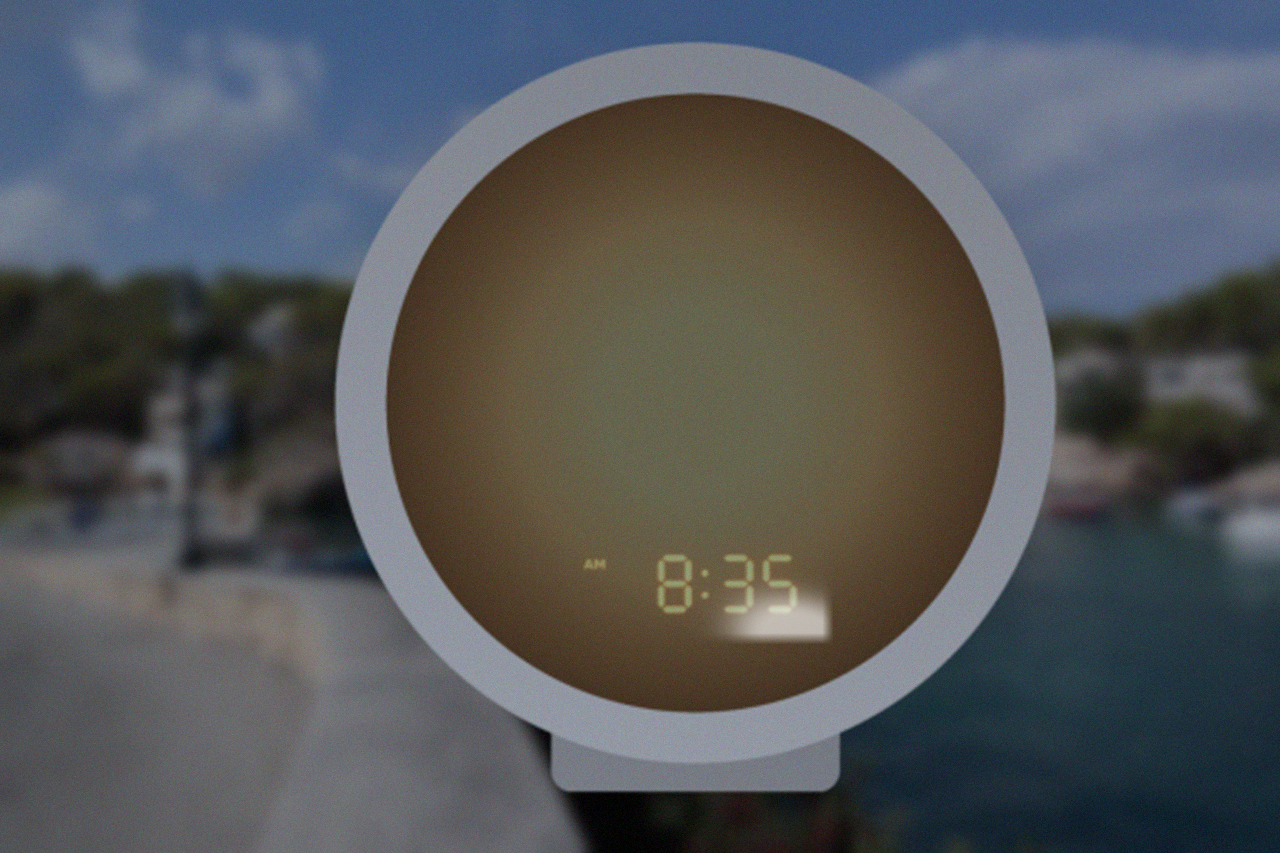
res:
8.35
